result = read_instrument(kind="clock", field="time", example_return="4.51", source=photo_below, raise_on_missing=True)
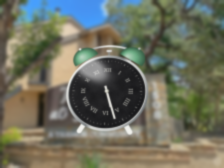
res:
5.27
